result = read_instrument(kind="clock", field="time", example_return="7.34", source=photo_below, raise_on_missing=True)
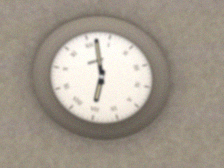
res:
7.02
